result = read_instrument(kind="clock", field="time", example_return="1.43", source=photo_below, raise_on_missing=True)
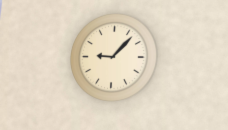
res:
9.07
